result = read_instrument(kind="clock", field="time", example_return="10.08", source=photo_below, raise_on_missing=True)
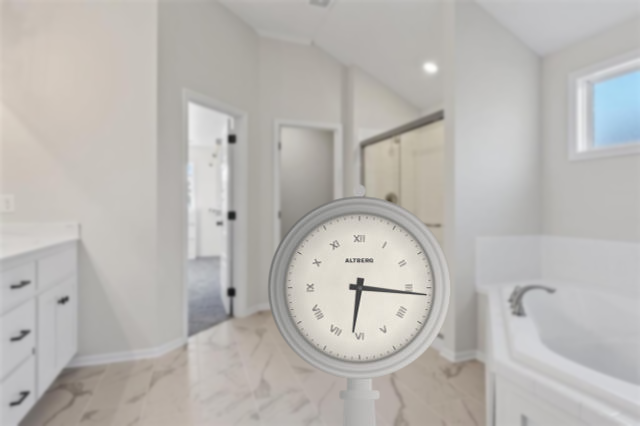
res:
6.16
